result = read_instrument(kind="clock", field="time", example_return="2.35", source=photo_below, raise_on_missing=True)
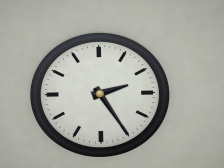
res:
2.25
